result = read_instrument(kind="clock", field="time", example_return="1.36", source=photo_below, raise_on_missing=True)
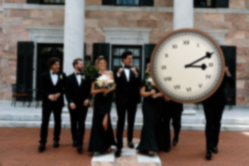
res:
3.11
